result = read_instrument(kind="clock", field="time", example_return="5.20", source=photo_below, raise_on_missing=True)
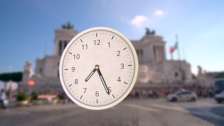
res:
7.26
